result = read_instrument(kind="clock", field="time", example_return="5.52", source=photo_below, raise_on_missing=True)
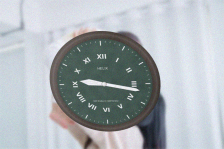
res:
9.17
